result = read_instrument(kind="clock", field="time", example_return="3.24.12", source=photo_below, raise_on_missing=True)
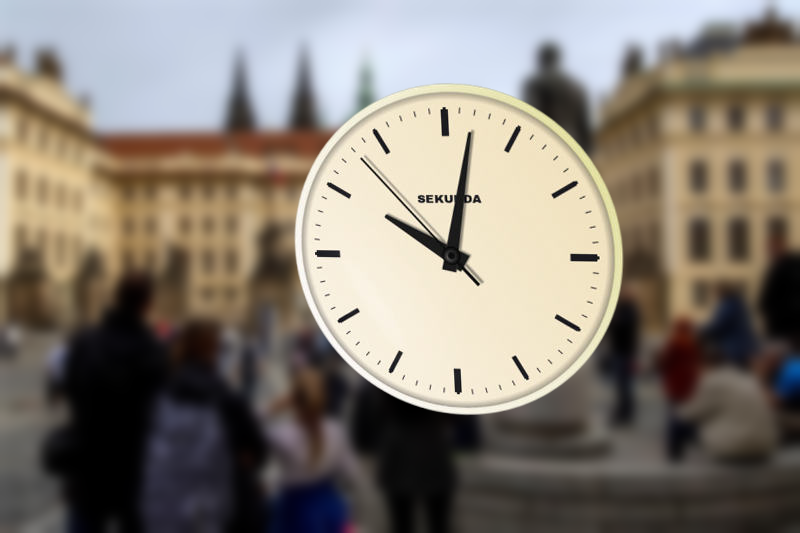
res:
10.01.53
